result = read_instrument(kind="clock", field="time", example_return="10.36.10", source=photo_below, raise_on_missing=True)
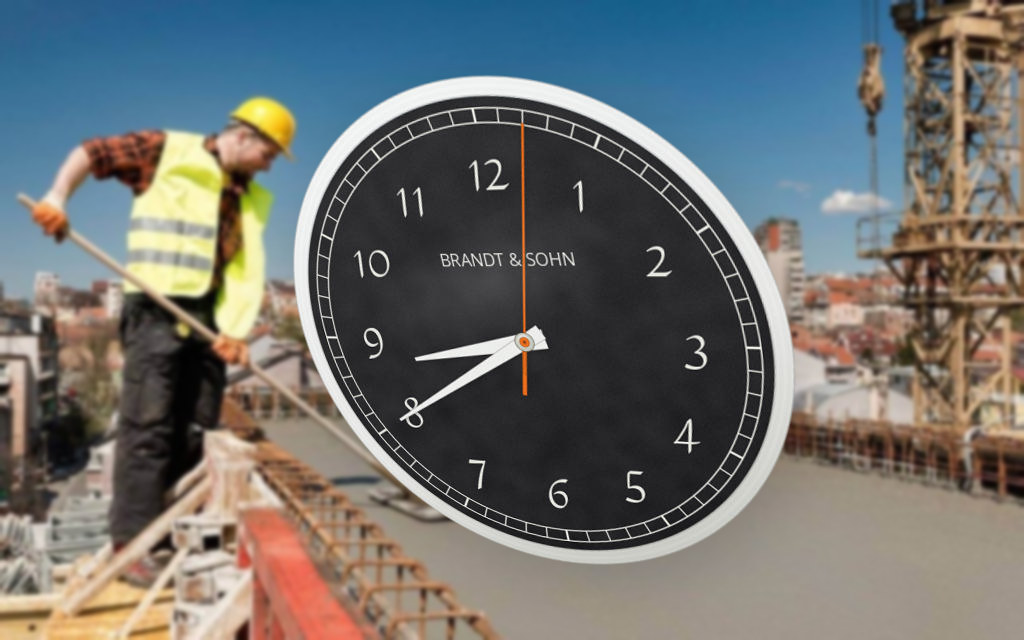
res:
8.40.02
